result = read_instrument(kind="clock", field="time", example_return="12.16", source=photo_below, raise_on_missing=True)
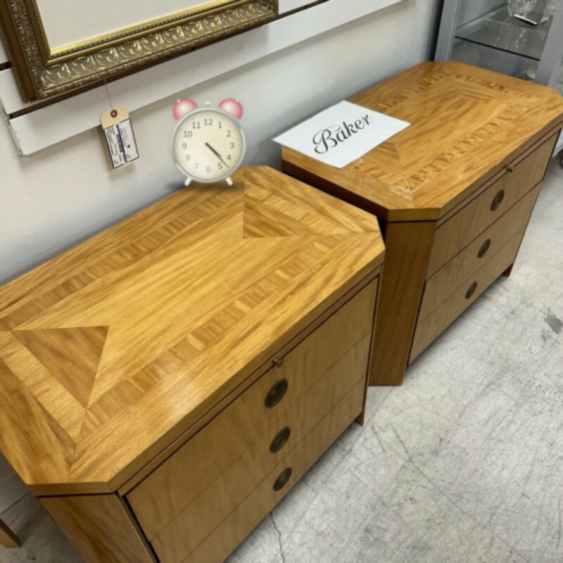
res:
4.23
